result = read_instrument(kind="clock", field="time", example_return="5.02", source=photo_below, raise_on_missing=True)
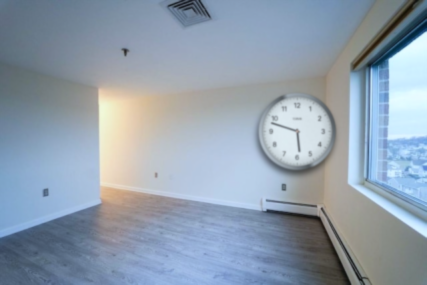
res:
5.48
